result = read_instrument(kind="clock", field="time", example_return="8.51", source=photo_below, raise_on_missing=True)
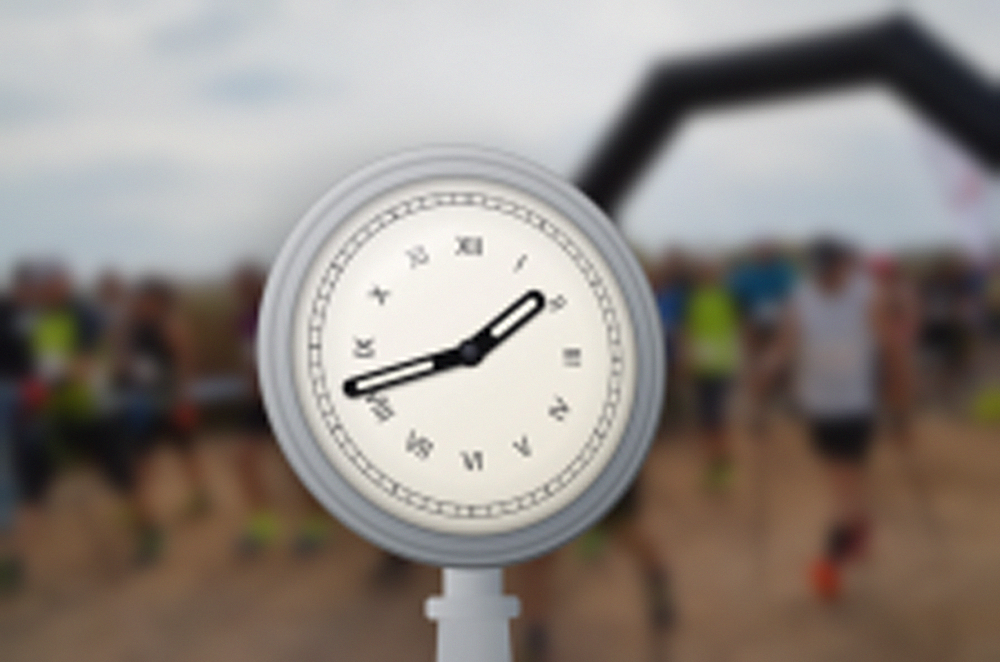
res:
1.42
